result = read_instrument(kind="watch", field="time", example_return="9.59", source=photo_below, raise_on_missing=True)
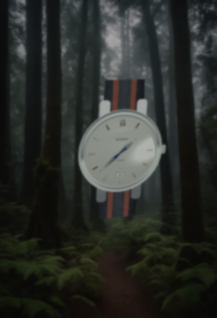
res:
1.38
